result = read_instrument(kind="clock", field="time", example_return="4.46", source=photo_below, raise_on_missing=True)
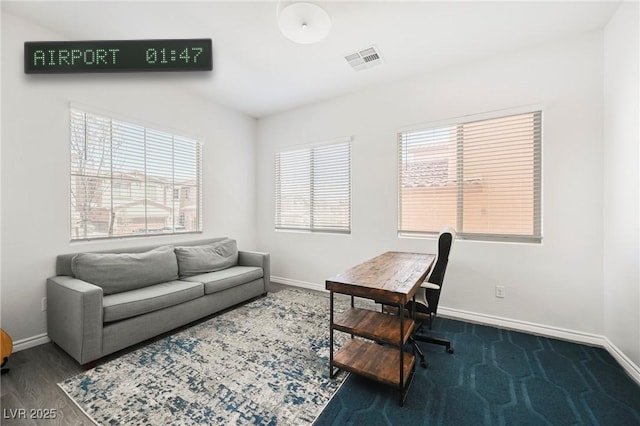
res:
1.47
